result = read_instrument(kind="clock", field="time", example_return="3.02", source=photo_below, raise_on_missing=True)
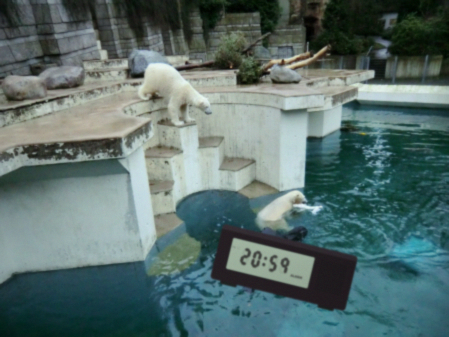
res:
20.59
